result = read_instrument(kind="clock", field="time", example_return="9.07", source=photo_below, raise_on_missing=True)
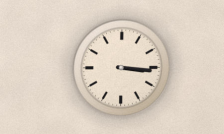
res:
3.16
